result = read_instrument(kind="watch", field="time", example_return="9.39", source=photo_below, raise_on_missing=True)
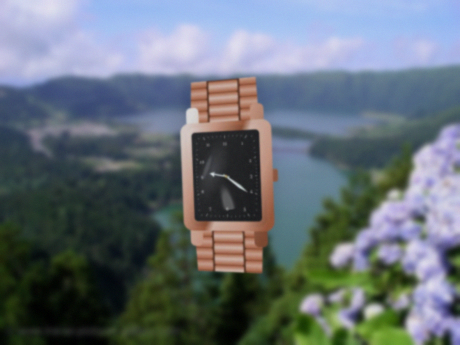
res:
9.21
